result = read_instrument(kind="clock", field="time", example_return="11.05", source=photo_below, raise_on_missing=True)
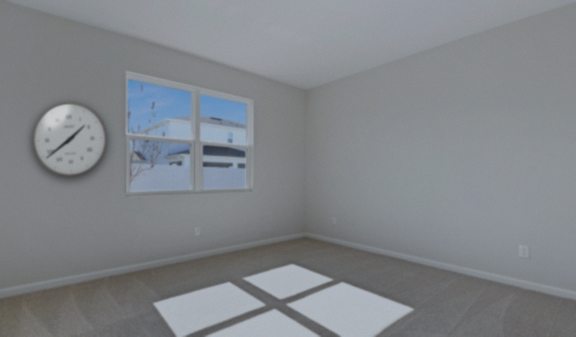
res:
1.39
